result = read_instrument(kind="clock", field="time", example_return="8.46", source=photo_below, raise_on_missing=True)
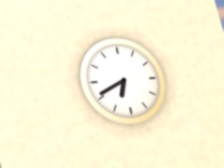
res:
6.41
